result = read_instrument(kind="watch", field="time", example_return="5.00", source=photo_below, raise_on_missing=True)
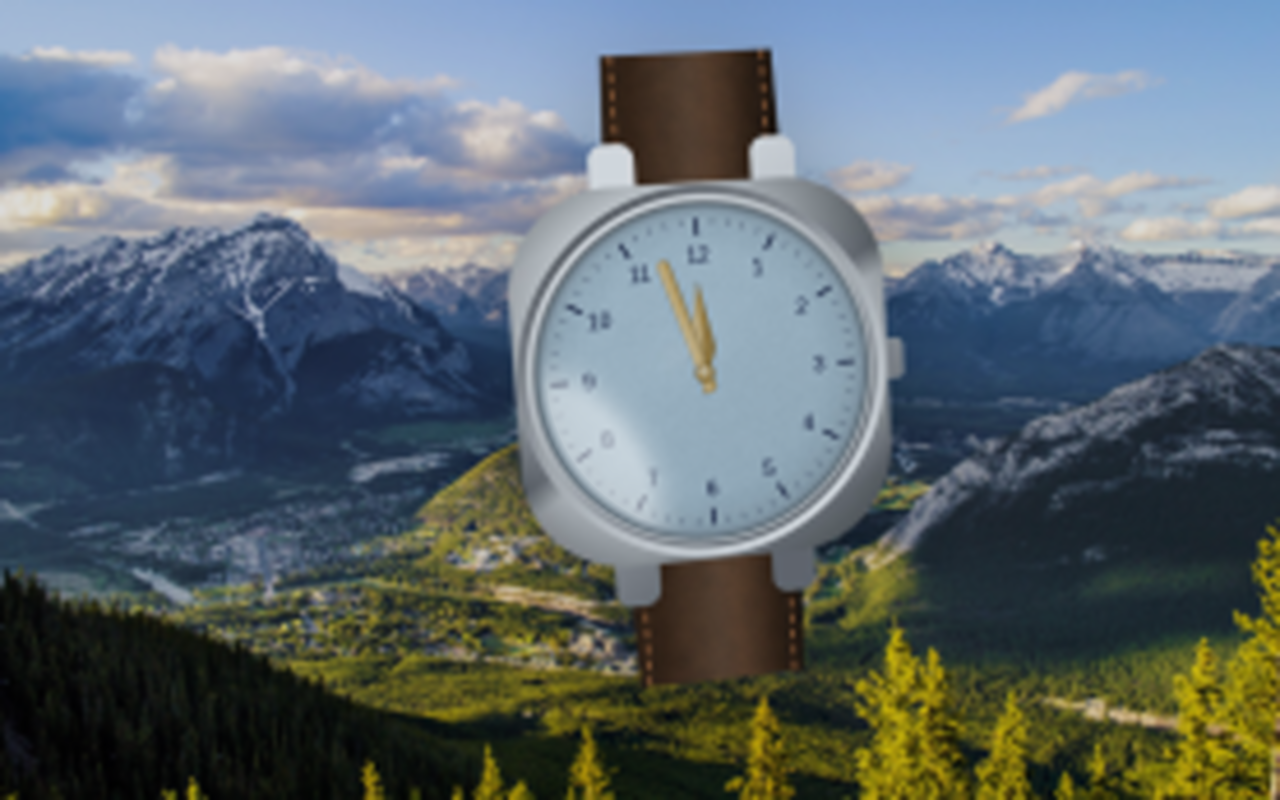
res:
11.57
